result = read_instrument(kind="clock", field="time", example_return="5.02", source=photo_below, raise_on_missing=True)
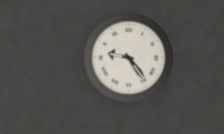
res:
9.24
